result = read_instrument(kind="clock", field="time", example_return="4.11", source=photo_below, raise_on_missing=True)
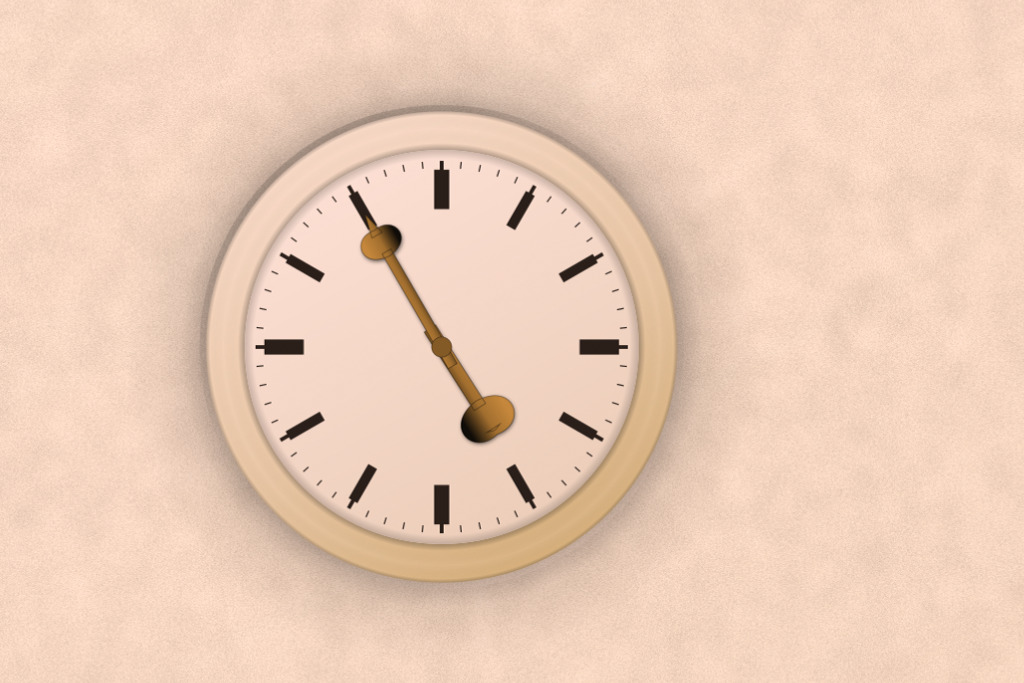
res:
4.55
